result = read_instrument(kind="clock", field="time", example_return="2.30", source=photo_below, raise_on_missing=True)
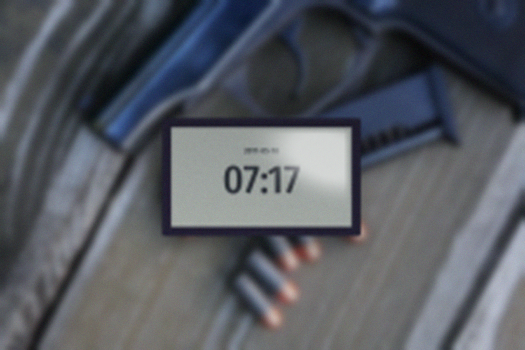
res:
7.17
